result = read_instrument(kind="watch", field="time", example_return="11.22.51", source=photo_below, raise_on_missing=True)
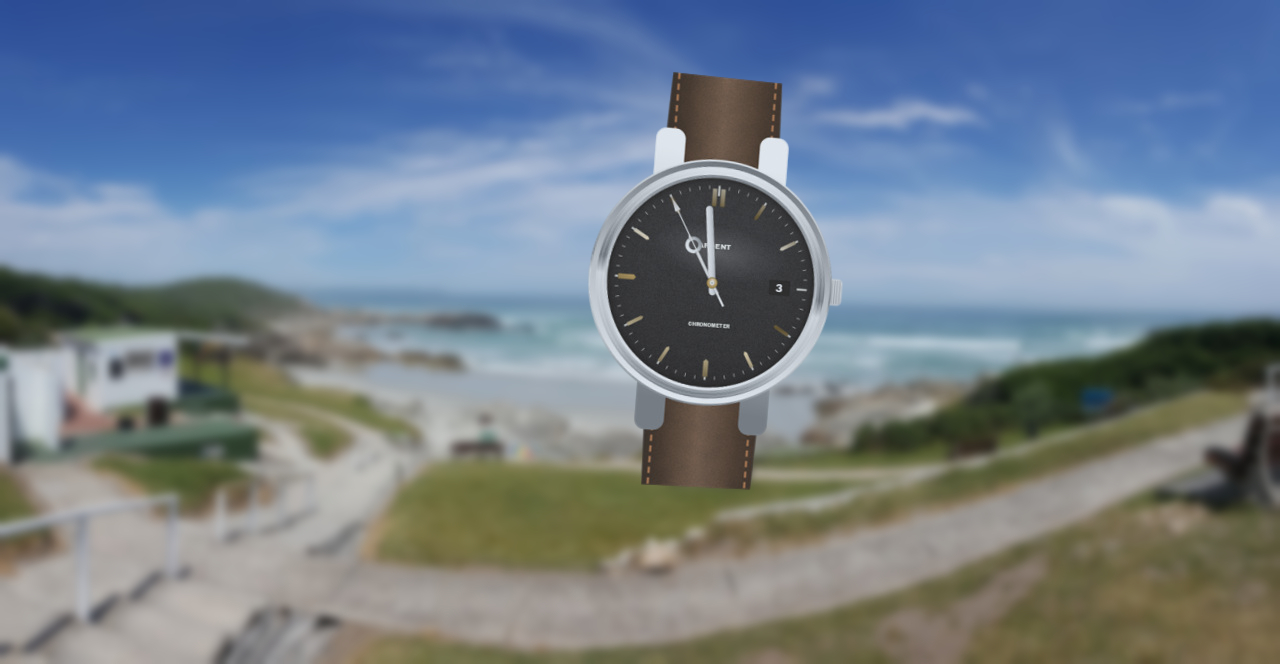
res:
10.58.55
